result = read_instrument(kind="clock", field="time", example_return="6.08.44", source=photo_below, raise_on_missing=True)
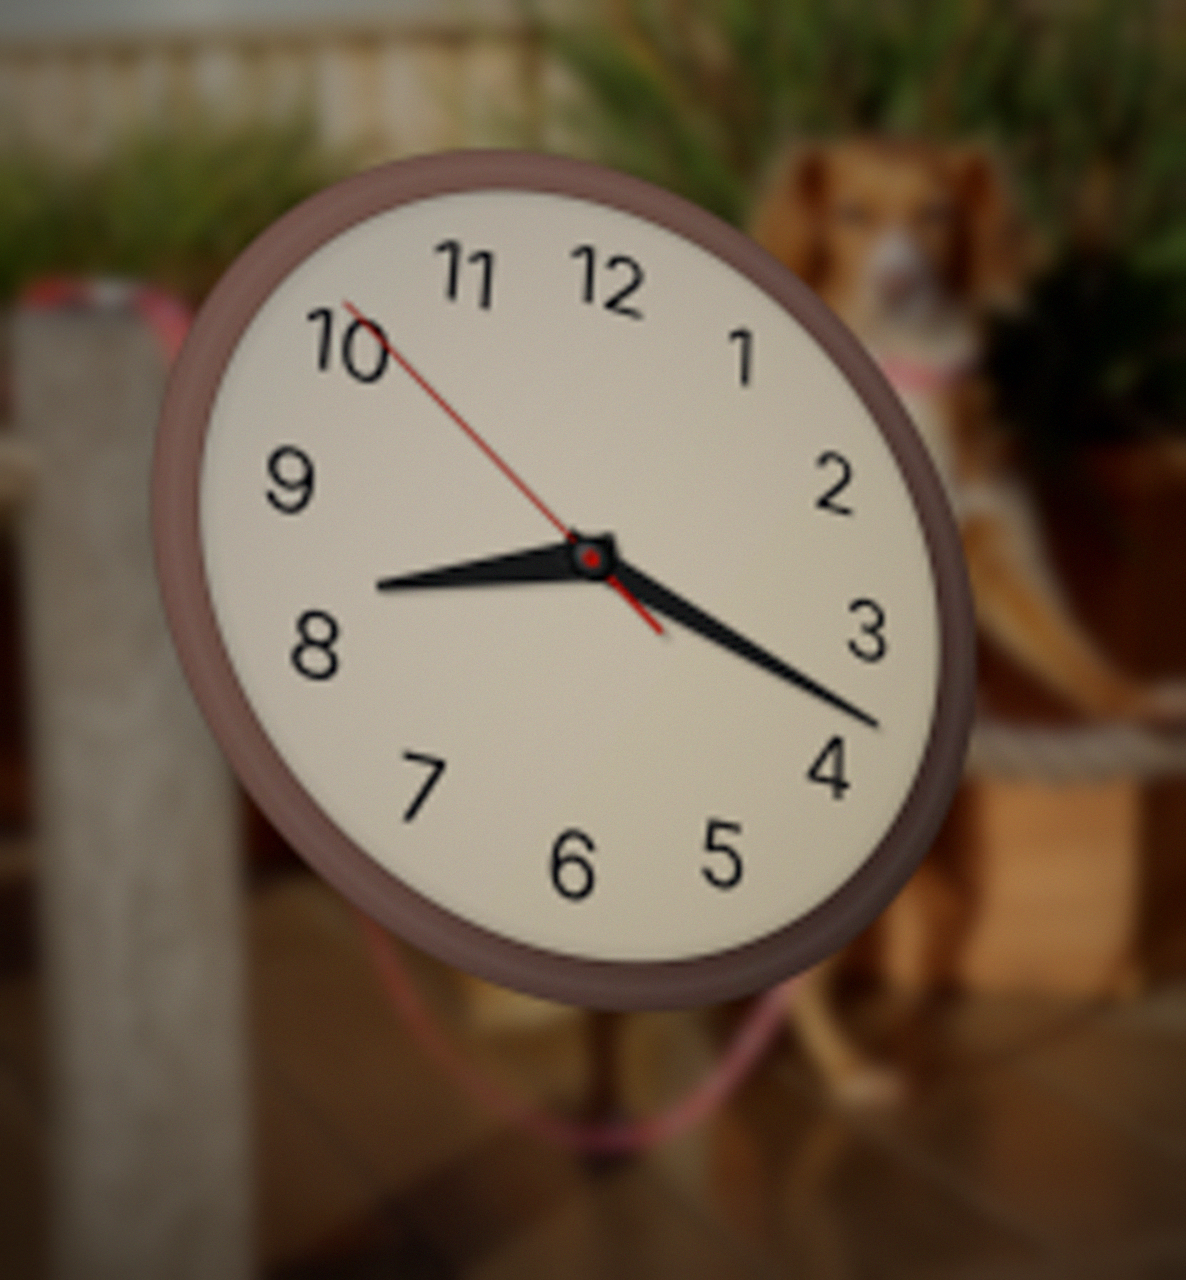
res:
8.17.51
